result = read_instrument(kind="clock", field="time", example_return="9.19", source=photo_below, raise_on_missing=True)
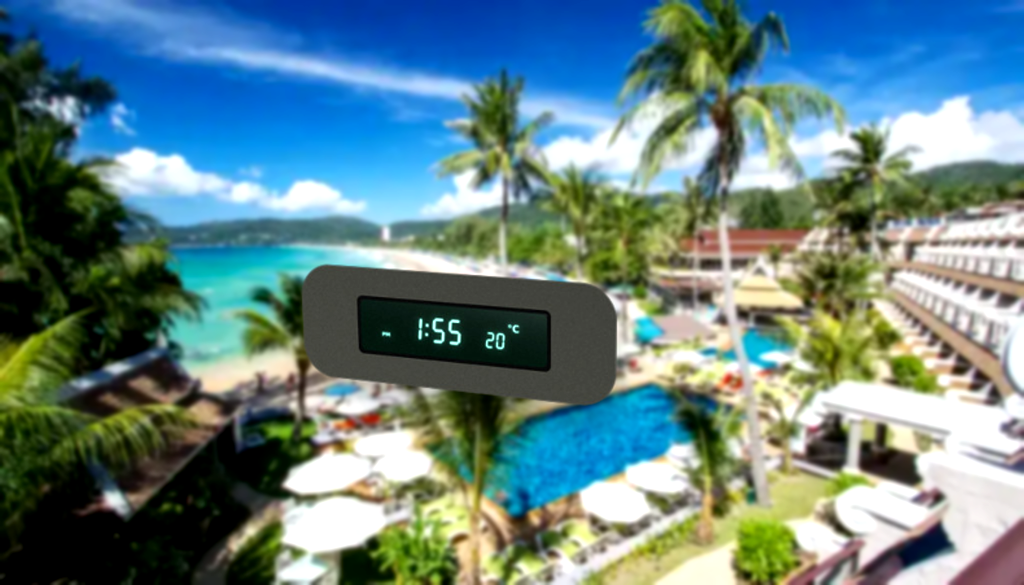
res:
1.55
